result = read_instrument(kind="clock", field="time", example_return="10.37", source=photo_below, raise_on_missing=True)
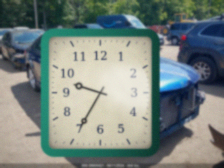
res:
9.35
